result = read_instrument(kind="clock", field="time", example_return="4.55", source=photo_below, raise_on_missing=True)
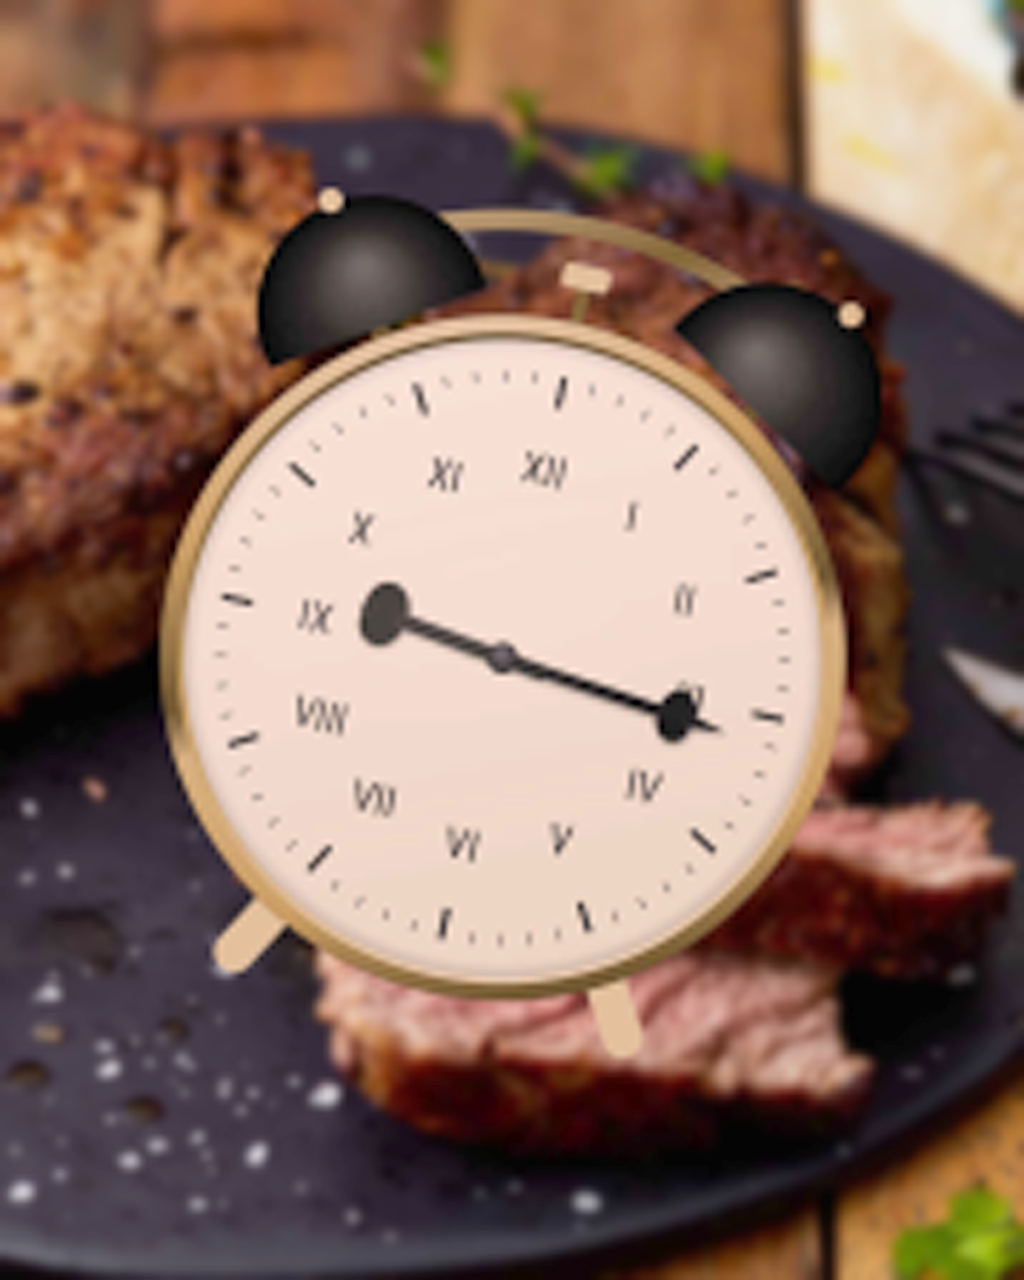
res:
9.16
